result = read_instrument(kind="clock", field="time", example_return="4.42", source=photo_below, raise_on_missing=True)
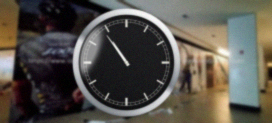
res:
10.54
